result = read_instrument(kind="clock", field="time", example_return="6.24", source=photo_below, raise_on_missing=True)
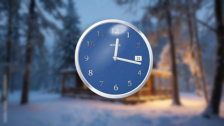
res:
12.17
